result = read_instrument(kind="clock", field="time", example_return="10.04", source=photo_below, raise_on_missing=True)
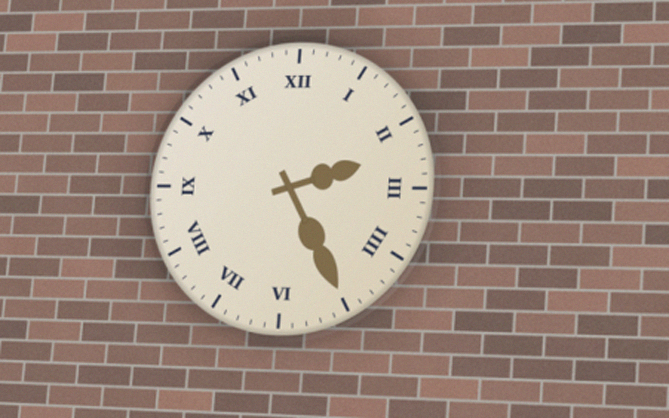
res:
2.25
